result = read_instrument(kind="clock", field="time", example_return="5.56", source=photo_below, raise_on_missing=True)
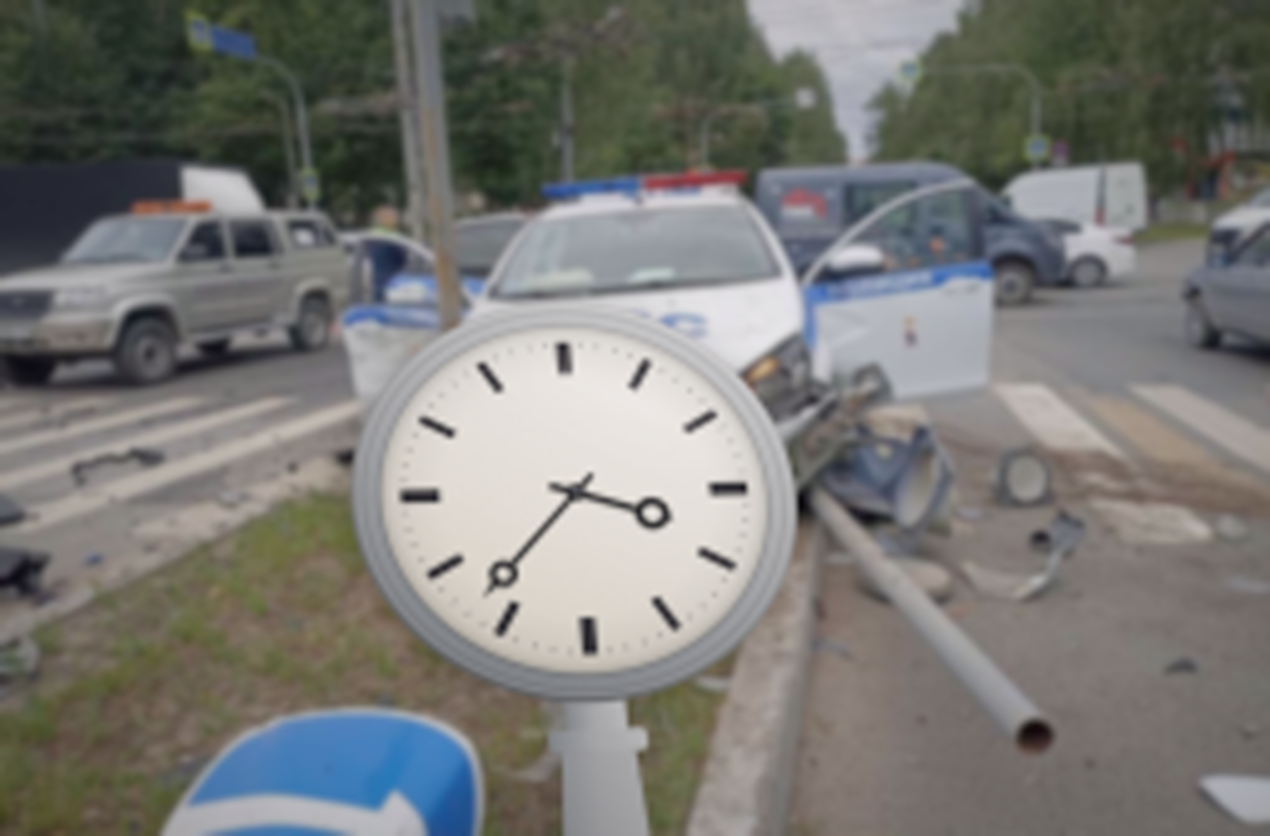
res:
3.37
